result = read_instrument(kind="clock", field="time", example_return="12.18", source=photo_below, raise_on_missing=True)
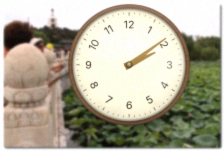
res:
2.09
